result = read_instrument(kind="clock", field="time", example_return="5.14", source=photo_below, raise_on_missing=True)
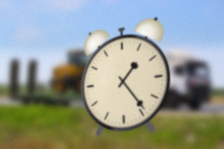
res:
1.24
